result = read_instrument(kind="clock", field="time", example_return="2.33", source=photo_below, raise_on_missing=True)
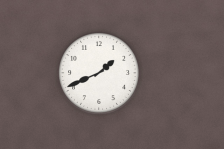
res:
1.41
